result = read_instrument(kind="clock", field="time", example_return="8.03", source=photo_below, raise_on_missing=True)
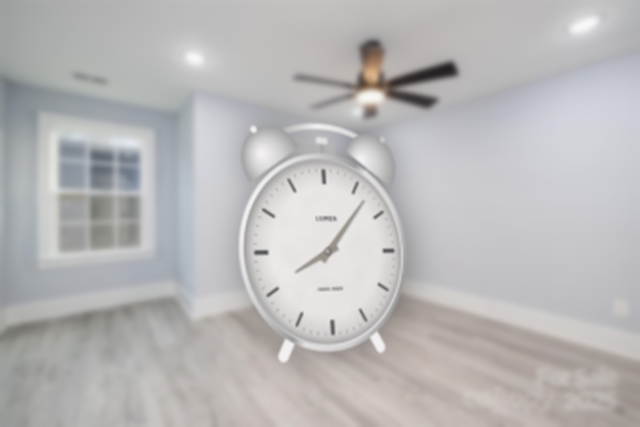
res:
8.07
